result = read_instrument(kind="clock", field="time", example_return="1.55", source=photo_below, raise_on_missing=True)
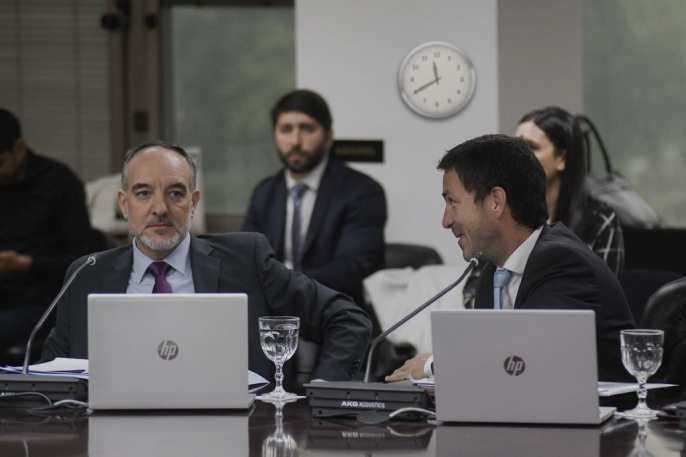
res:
11.40
